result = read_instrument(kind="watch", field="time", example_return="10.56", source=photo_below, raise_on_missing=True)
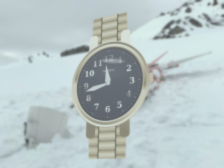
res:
11.43
